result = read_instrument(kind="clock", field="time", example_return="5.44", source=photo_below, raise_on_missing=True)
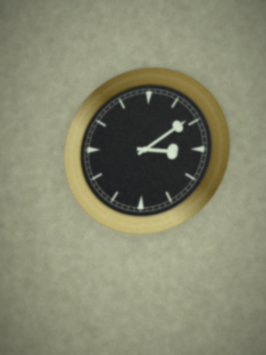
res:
3.09
